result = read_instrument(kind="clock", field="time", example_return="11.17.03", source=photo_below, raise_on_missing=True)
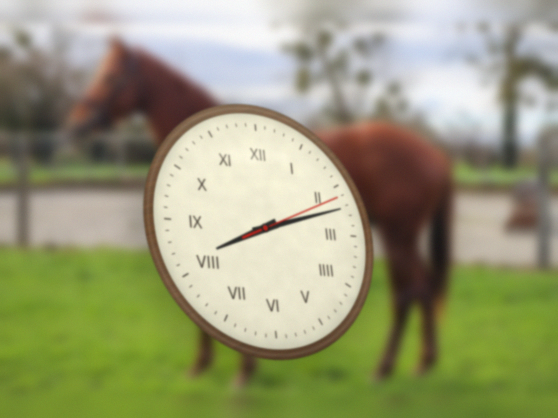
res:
8.12.11
